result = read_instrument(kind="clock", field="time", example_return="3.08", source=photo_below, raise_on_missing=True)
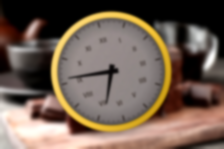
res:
6.46
